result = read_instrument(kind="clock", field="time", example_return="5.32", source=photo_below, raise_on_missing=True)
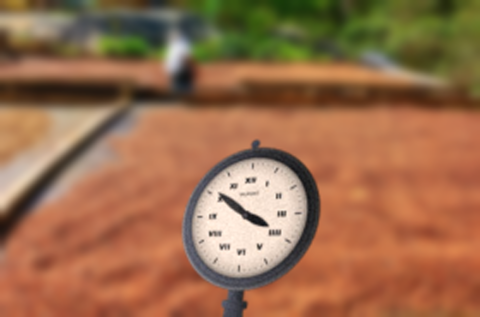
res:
3.51
